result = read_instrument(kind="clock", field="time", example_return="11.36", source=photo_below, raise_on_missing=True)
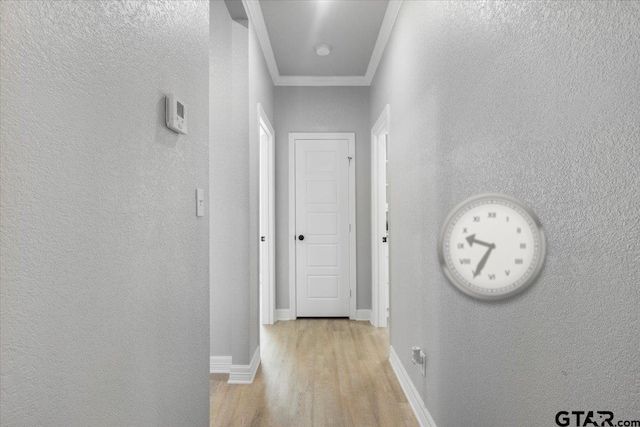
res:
9.35
